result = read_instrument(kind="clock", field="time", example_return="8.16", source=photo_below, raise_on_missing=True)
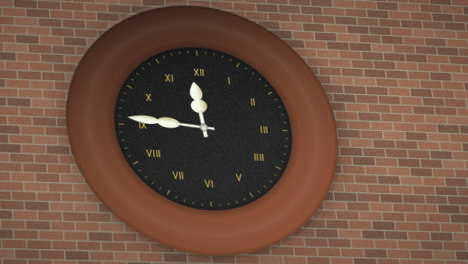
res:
11.46
